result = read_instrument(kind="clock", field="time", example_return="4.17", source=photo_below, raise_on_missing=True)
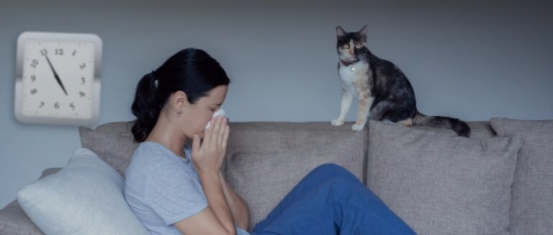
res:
4.55
